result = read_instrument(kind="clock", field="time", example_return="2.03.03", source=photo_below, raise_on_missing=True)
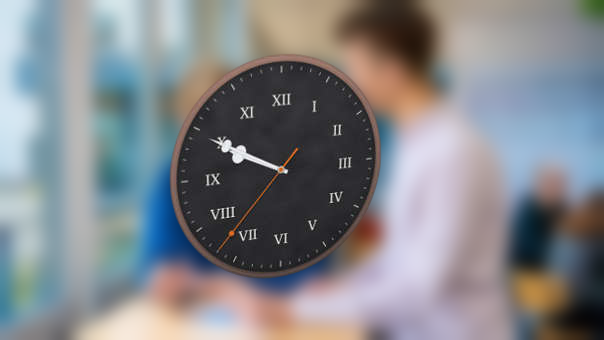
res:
9.49.37
